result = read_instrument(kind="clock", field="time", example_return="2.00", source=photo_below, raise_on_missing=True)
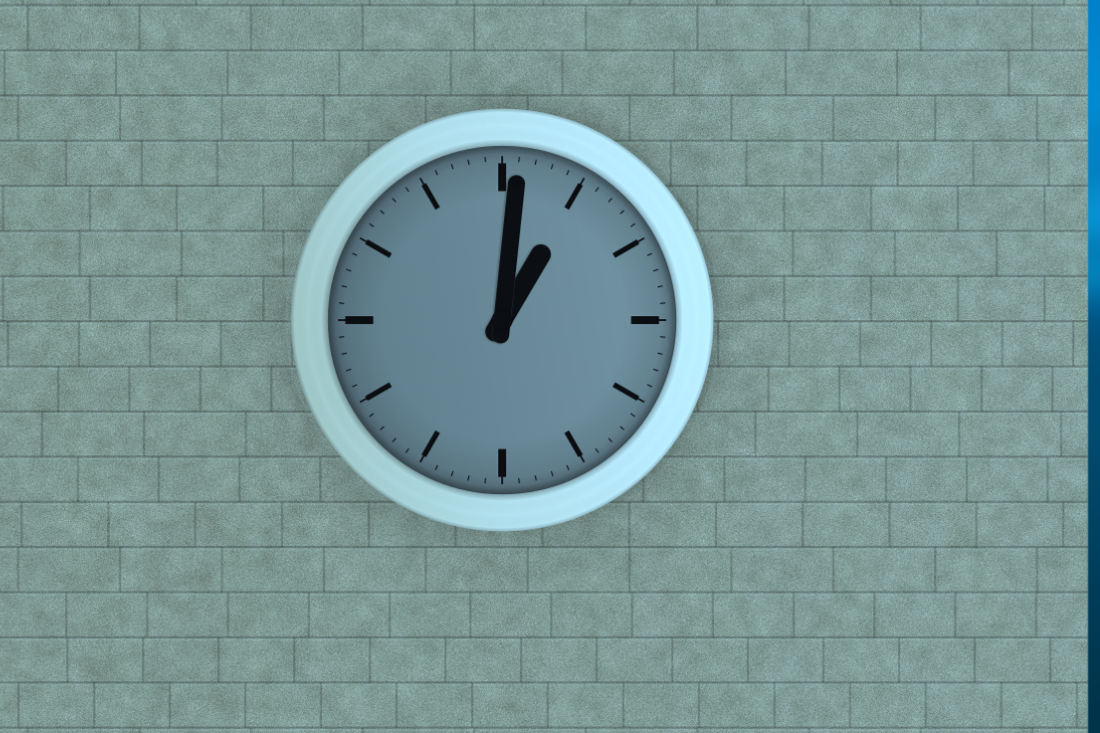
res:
1.01
